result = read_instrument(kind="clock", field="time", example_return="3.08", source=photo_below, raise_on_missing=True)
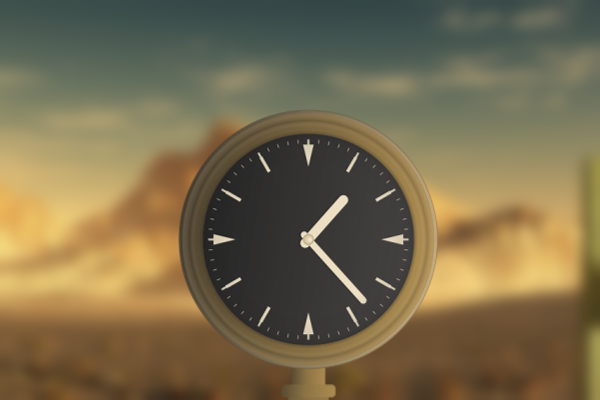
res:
1.23
